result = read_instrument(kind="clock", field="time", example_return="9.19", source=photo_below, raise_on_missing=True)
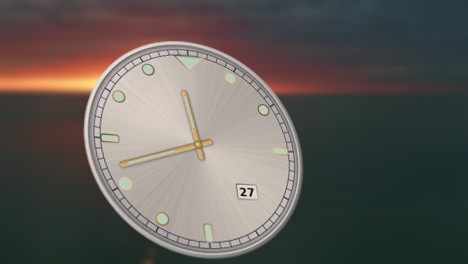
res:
11.42
